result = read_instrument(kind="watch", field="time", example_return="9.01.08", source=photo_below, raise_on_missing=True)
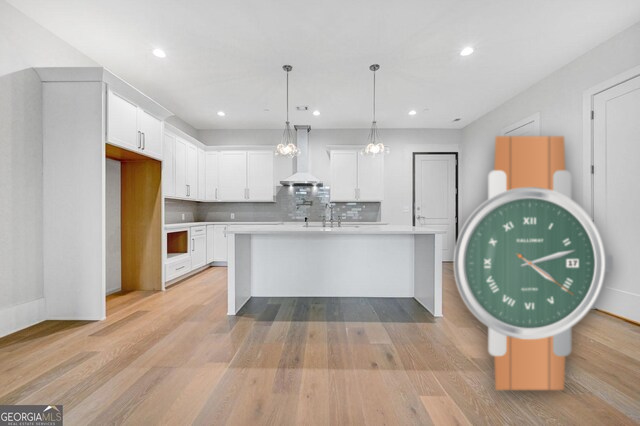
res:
4.12.21
